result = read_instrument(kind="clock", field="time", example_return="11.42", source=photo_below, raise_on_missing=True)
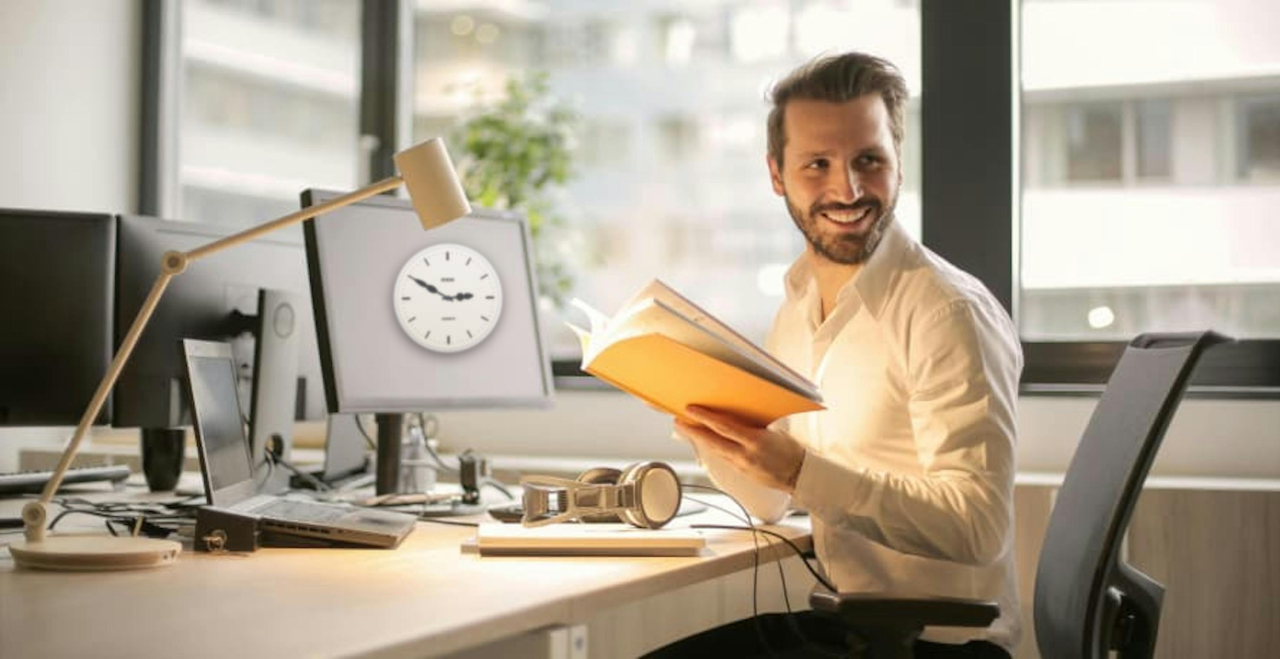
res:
2.50
